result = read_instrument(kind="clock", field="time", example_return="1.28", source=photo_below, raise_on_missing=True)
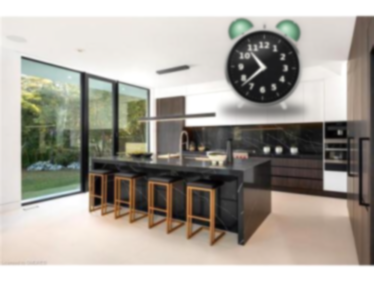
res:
10.38
